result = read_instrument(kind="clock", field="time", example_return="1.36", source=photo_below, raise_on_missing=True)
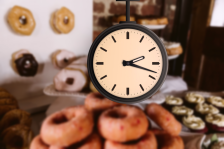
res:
2.18
